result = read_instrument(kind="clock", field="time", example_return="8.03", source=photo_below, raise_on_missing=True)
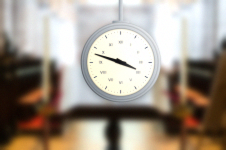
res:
3.48
